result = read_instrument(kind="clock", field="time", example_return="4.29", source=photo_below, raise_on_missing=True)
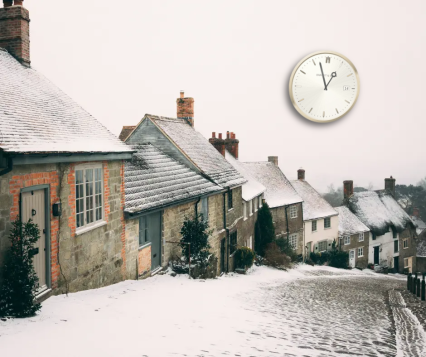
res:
12.57
